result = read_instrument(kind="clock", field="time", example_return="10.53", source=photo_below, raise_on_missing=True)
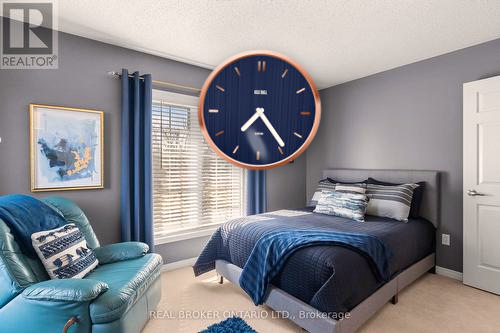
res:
7.24
